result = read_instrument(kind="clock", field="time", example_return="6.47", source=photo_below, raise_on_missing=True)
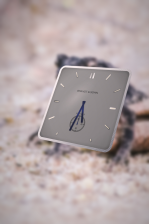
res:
5.32
